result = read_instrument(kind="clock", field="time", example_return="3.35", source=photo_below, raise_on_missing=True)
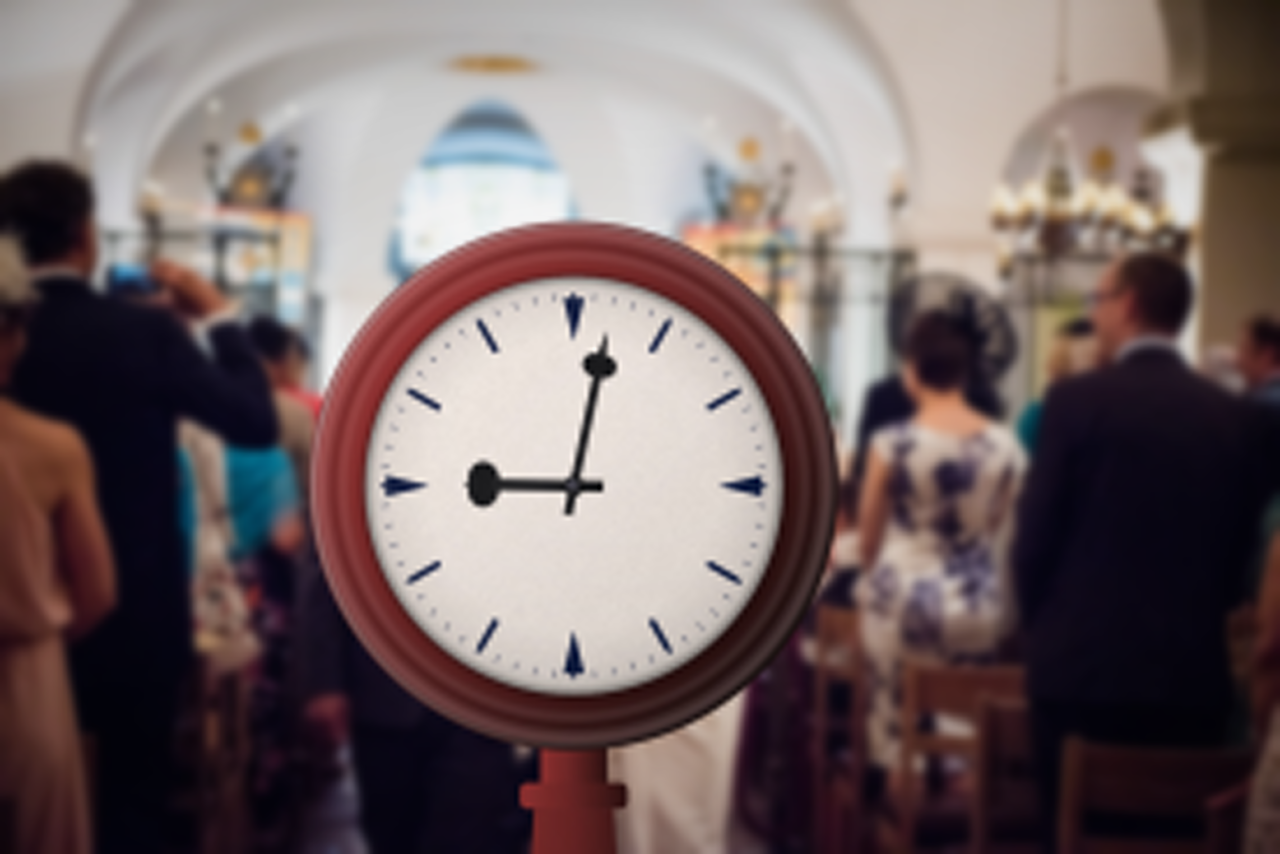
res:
9.02
